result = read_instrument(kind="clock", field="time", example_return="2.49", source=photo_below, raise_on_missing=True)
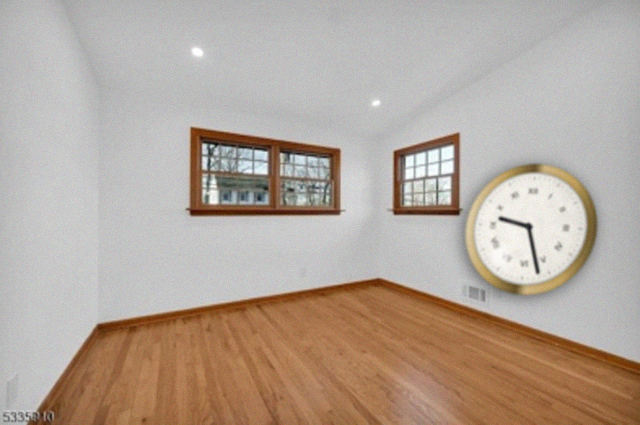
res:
9.27
